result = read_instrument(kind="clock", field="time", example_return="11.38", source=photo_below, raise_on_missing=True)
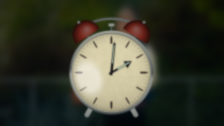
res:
2.01
